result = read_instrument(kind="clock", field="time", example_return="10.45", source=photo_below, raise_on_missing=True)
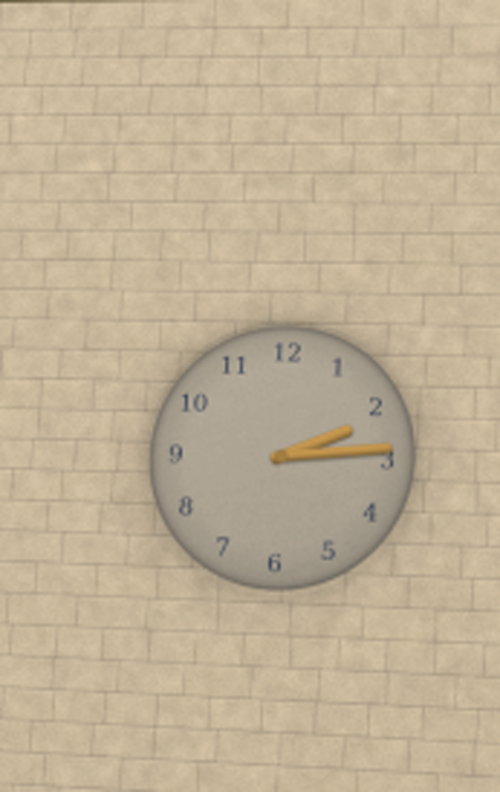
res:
2.14
